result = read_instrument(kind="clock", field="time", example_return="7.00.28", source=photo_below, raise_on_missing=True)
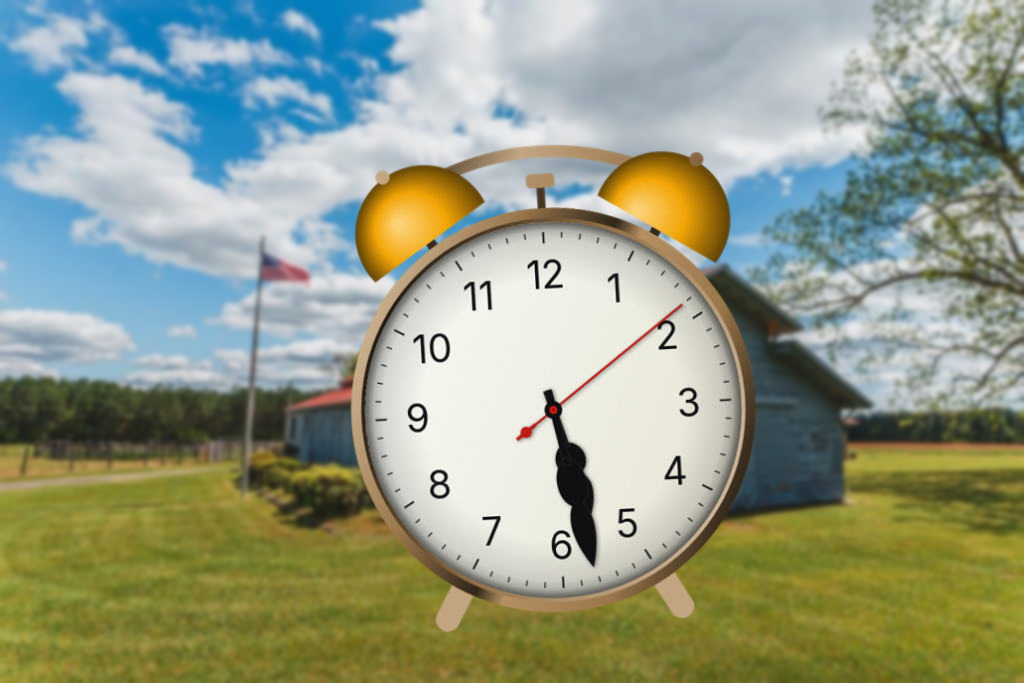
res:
5.28.09
